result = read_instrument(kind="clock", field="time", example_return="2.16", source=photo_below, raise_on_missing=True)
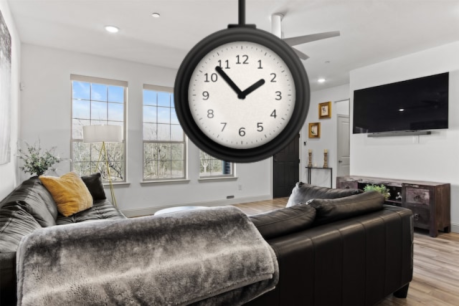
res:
1.53
